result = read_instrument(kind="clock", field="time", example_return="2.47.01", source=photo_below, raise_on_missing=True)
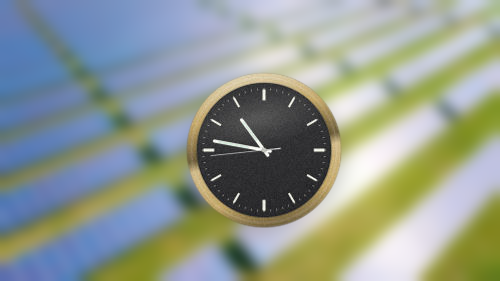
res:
10.46.44
